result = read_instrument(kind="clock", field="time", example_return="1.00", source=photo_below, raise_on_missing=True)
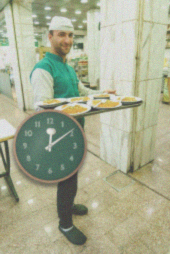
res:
12.09
